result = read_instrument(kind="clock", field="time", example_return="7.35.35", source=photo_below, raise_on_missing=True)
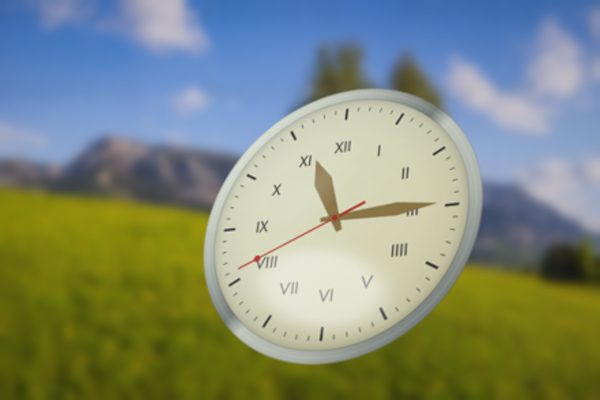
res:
11.14.41
